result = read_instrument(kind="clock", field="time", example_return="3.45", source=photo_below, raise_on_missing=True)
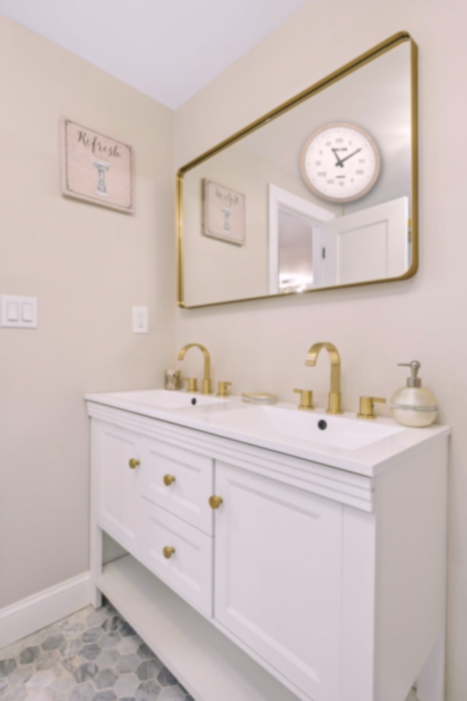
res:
11.10
